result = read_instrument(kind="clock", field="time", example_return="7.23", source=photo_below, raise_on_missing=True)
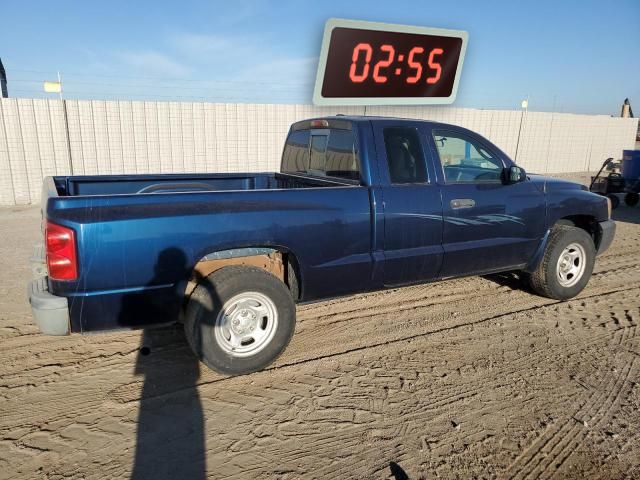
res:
2.55
